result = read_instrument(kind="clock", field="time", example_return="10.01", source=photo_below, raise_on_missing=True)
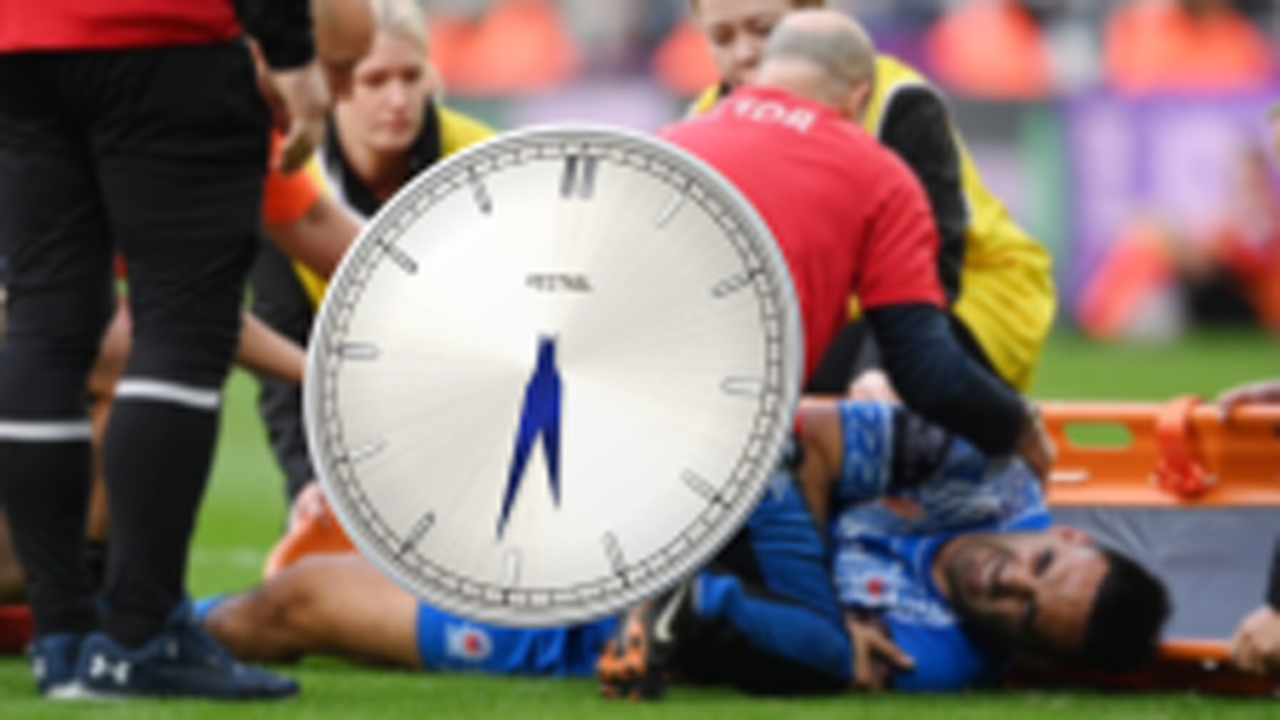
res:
5.31
